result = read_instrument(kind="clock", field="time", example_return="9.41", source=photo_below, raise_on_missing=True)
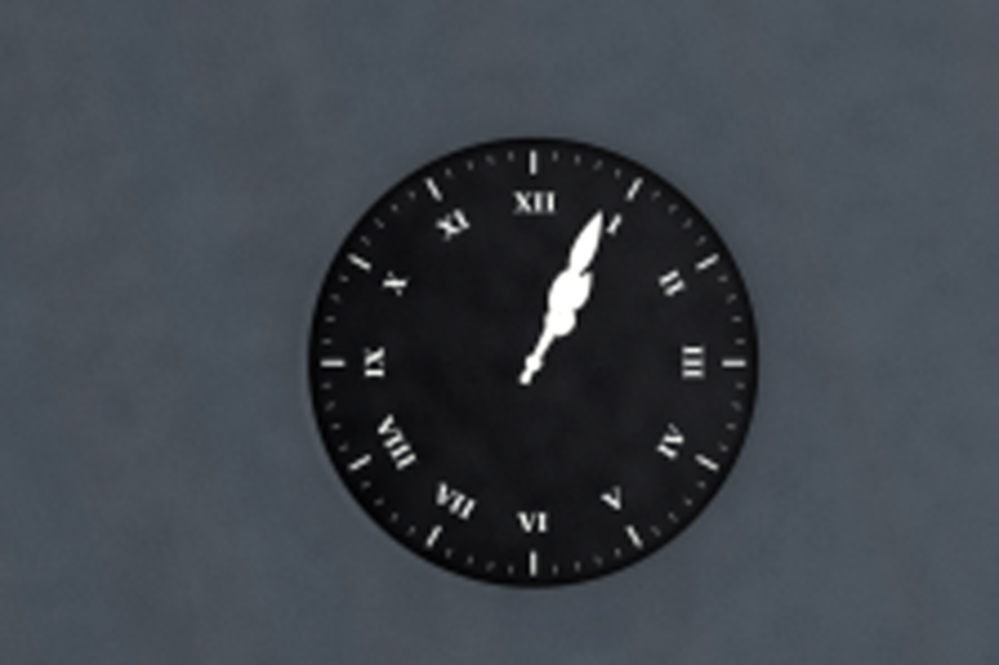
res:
1.04
